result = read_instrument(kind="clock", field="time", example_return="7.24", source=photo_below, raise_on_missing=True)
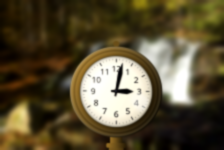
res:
3.02
